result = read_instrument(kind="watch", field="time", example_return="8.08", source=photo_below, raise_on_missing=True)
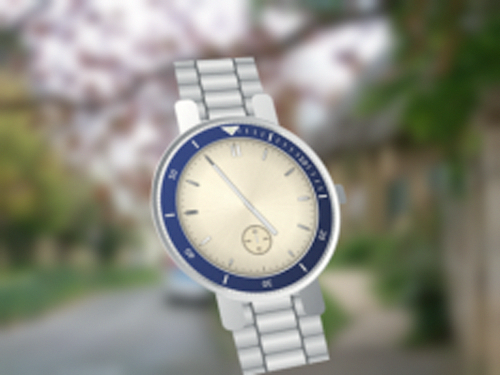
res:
4.55
